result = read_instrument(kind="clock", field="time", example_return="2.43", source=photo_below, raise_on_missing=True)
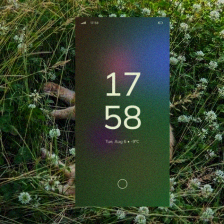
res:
17.58
